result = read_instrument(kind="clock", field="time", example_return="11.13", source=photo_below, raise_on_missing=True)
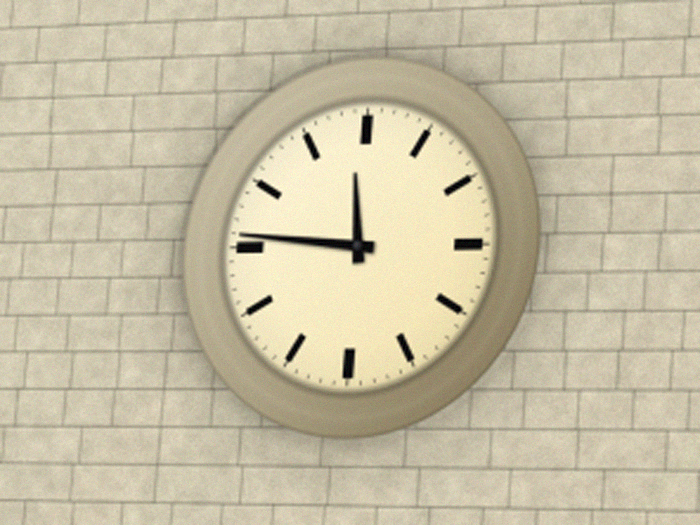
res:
11.46
